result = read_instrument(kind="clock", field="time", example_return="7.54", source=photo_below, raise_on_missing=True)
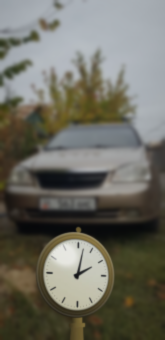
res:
2.02
